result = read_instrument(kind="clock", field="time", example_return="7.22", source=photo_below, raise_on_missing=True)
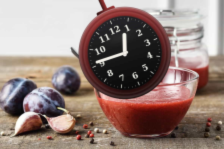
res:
12.46
